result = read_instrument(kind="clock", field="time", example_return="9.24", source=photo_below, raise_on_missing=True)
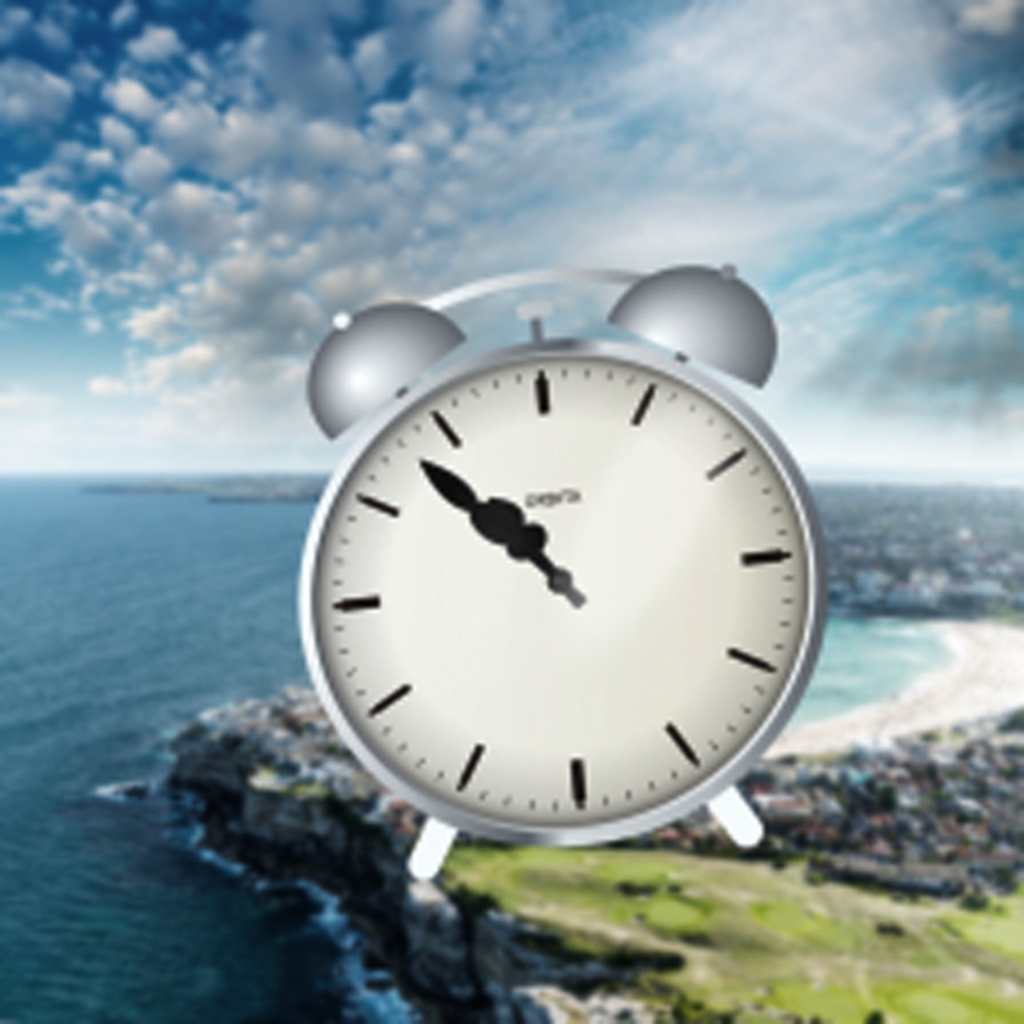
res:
10.53
